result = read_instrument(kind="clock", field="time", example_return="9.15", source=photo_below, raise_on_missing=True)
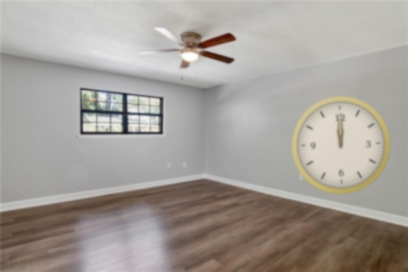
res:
12.00
